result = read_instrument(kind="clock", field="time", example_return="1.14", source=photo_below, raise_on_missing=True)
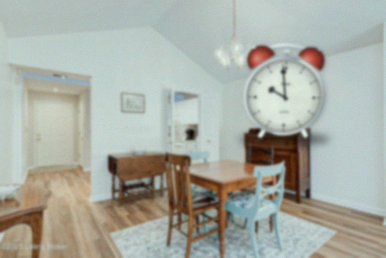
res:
9.59
